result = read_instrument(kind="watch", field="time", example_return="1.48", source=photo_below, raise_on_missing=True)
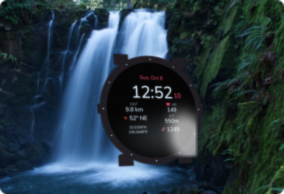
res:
12.52
